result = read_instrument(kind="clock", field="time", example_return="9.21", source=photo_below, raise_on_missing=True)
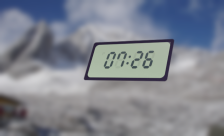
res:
7.26
